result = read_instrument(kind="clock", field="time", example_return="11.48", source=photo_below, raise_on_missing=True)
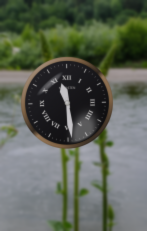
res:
11.29
